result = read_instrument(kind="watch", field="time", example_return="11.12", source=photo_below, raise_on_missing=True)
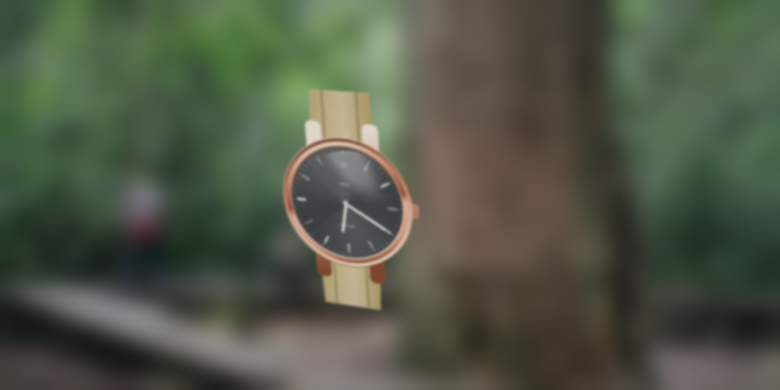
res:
6.20
